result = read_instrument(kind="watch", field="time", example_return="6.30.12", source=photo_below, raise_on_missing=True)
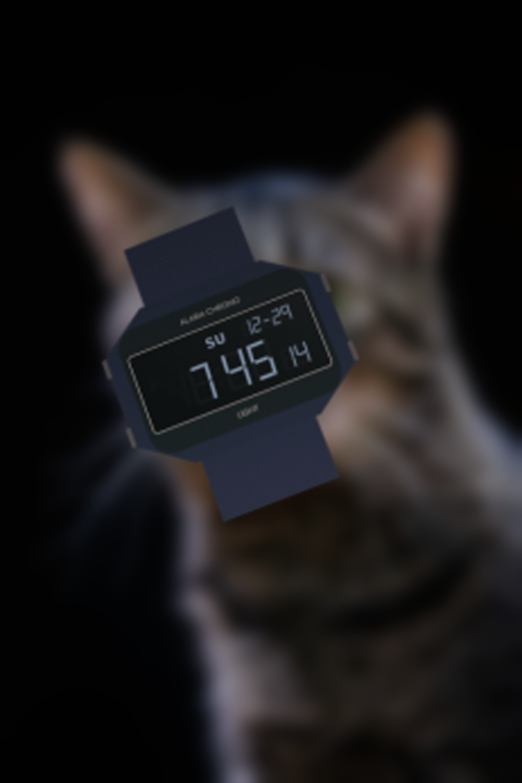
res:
7.45.14
